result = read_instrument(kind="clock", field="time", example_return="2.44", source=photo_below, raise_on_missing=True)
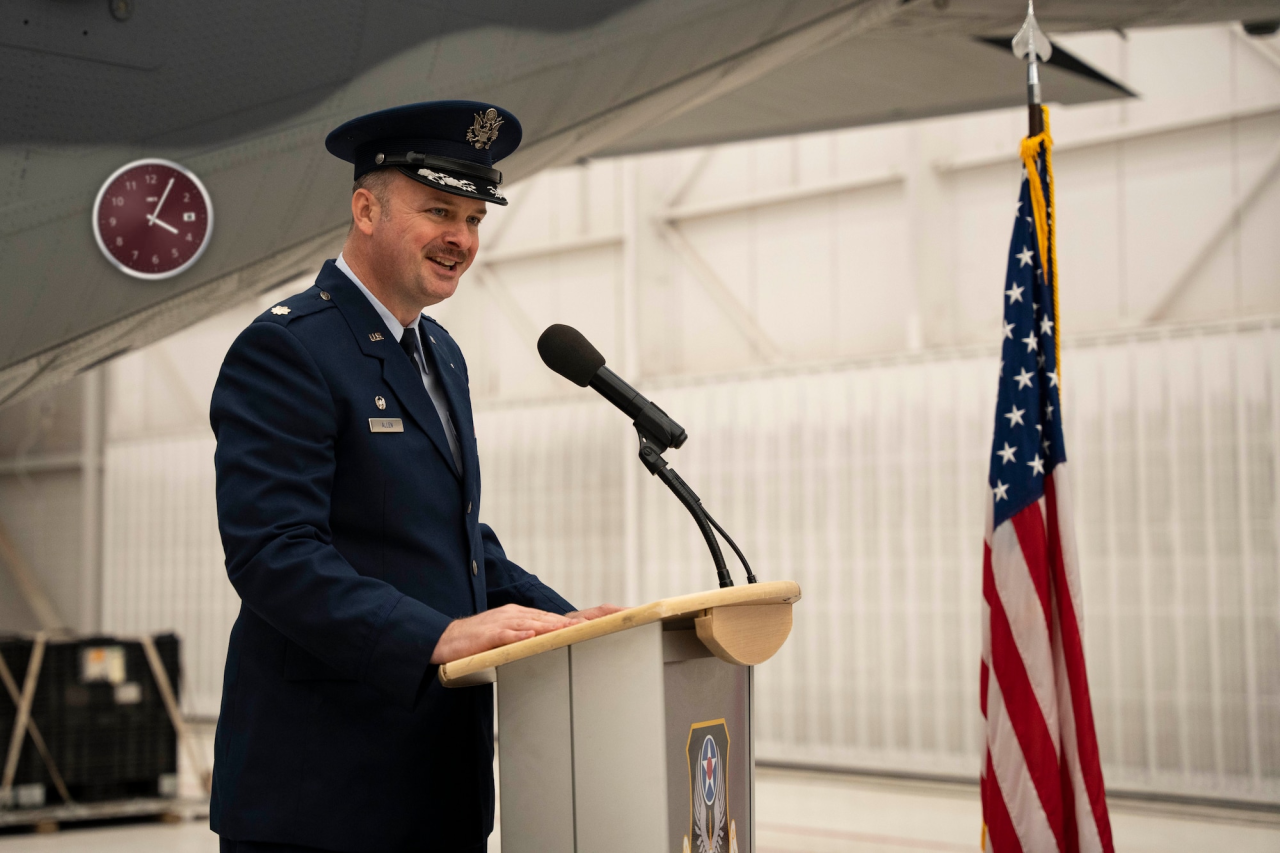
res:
4.05
